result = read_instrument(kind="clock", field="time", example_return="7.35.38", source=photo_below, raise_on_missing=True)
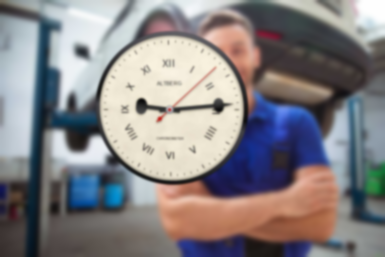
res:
9.14.08
